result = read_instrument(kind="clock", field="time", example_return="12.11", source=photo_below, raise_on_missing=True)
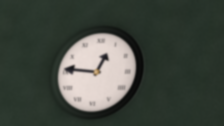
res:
12.46
